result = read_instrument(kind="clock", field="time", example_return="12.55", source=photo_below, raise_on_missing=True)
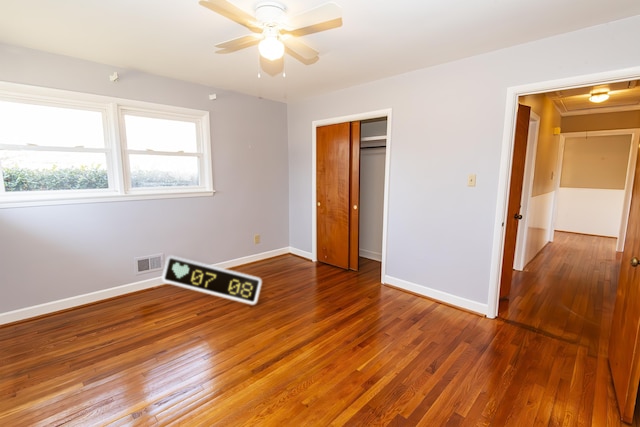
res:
7.08
